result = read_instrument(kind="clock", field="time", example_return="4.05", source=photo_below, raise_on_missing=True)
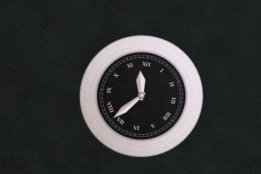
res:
11.37
